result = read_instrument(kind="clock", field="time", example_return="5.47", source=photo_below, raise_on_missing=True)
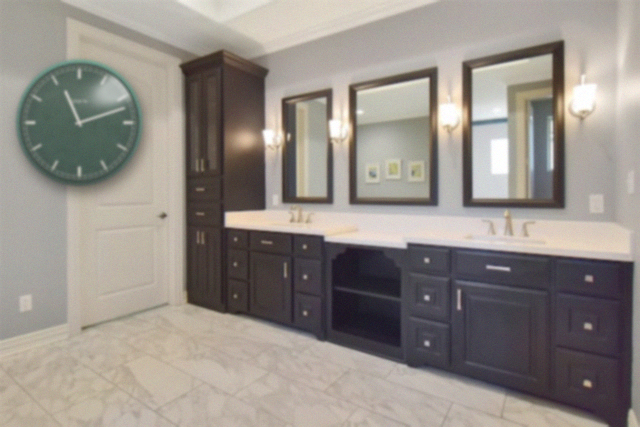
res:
11.12
